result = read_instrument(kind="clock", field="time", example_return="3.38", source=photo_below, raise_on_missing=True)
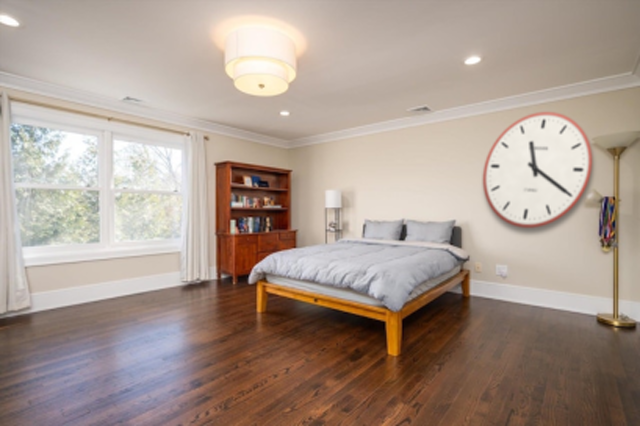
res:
11.20
